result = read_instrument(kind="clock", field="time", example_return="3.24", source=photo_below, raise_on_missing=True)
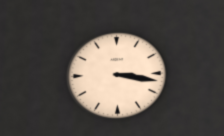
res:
3.17
